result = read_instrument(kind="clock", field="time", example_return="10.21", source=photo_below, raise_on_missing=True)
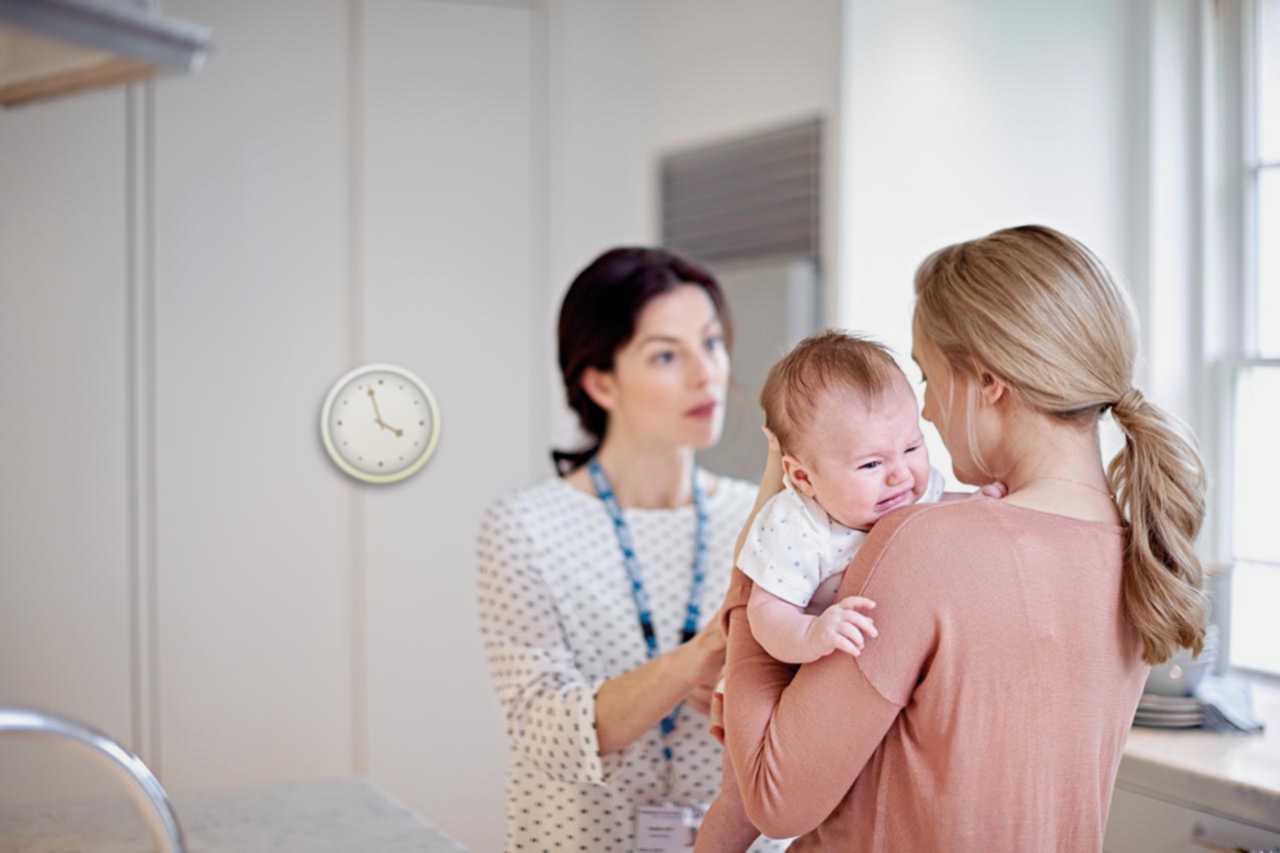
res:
3.57
